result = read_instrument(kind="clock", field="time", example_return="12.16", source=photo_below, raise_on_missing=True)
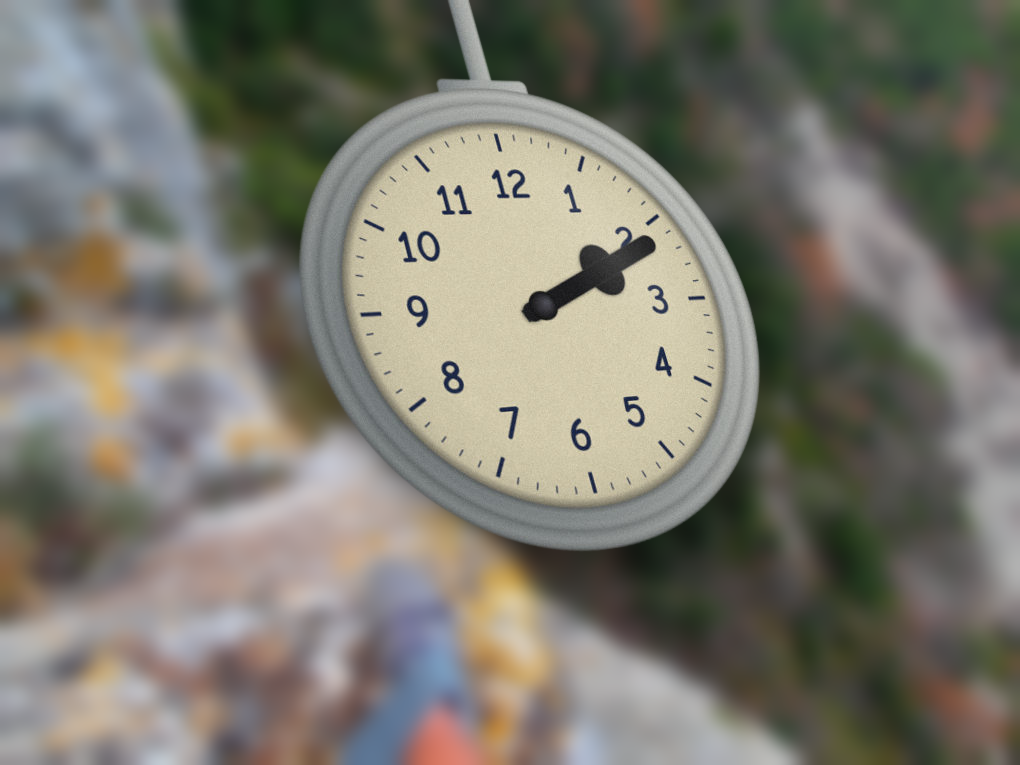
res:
2.11
